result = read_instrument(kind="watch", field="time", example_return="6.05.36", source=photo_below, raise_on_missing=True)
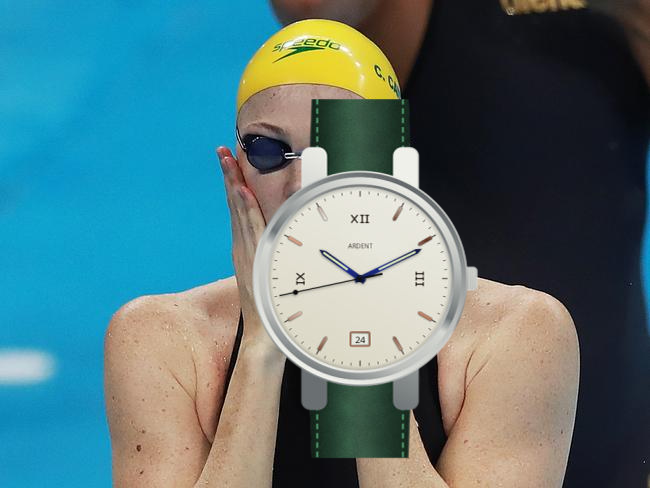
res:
10.10.43
